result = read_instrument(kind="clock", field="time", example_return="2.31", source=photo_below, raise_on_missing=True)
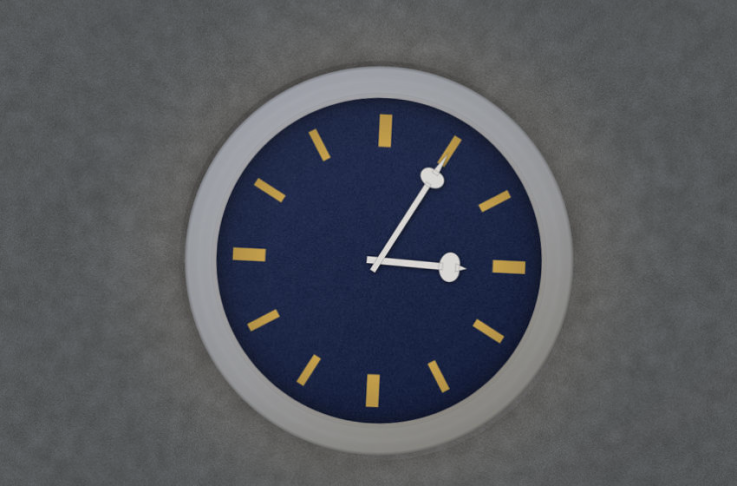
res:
3.05
